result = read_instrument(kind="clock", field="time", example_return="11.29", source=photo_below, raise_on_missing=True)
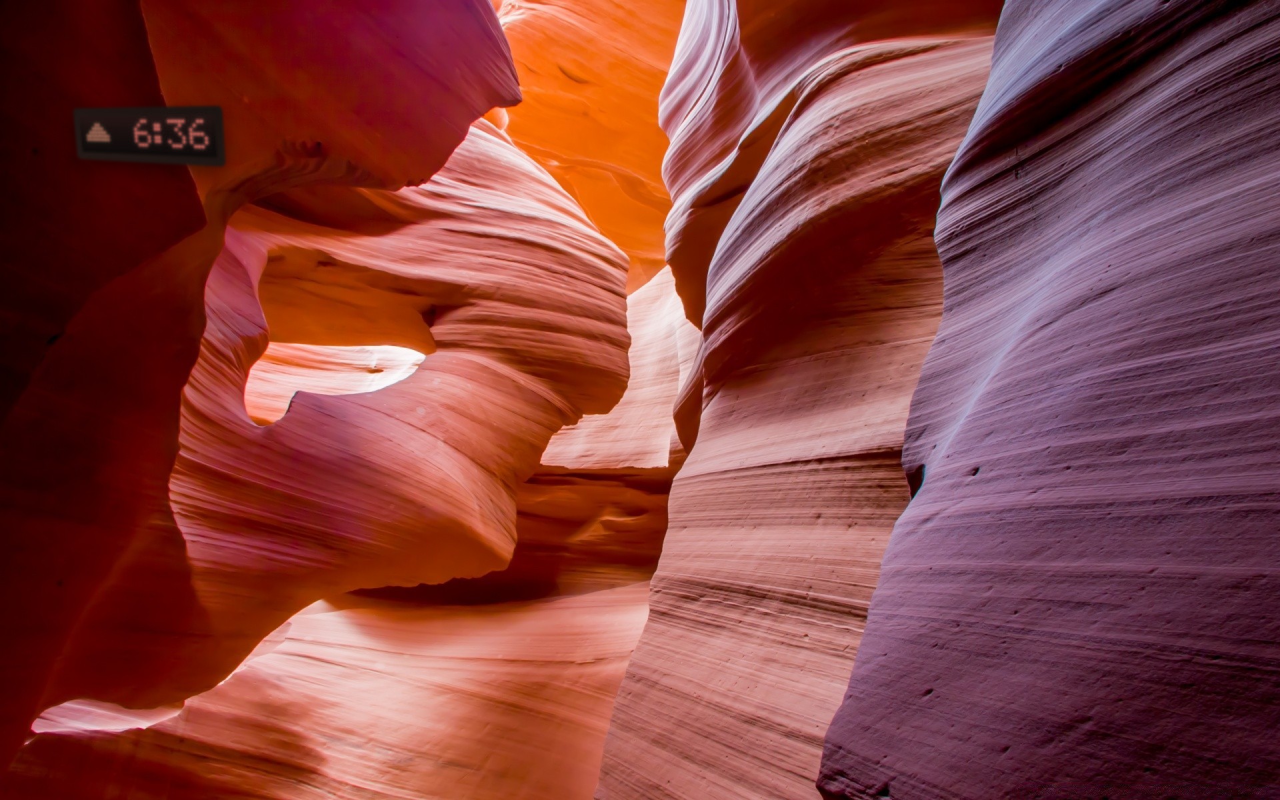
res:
6.36
